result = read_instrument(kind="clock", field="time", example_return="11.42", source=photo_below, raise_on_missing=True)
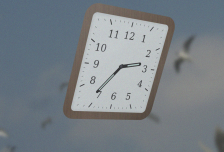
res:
2.36
